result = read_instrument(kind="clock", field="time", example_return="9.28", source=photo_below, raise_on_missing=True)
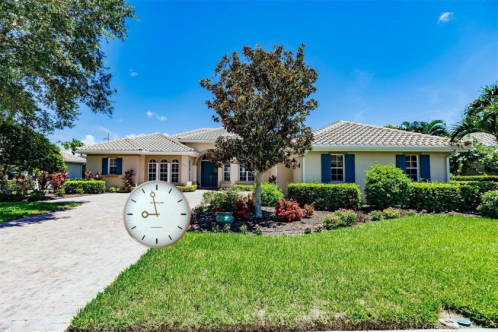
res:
8.58
